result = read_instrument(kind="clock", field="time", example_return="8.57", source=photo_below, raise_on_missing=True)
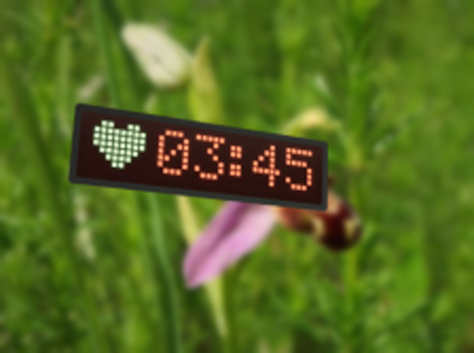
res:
3.45
